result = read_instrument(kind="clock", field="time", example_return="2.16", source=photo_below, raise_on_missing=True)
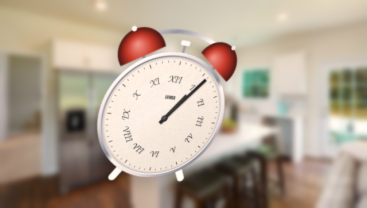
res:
1.06
